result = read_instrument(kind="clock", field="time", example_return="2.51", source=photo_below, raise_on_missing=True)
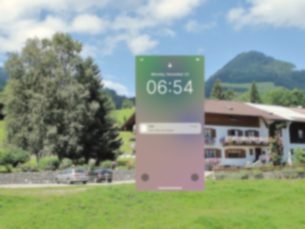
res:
6.54
